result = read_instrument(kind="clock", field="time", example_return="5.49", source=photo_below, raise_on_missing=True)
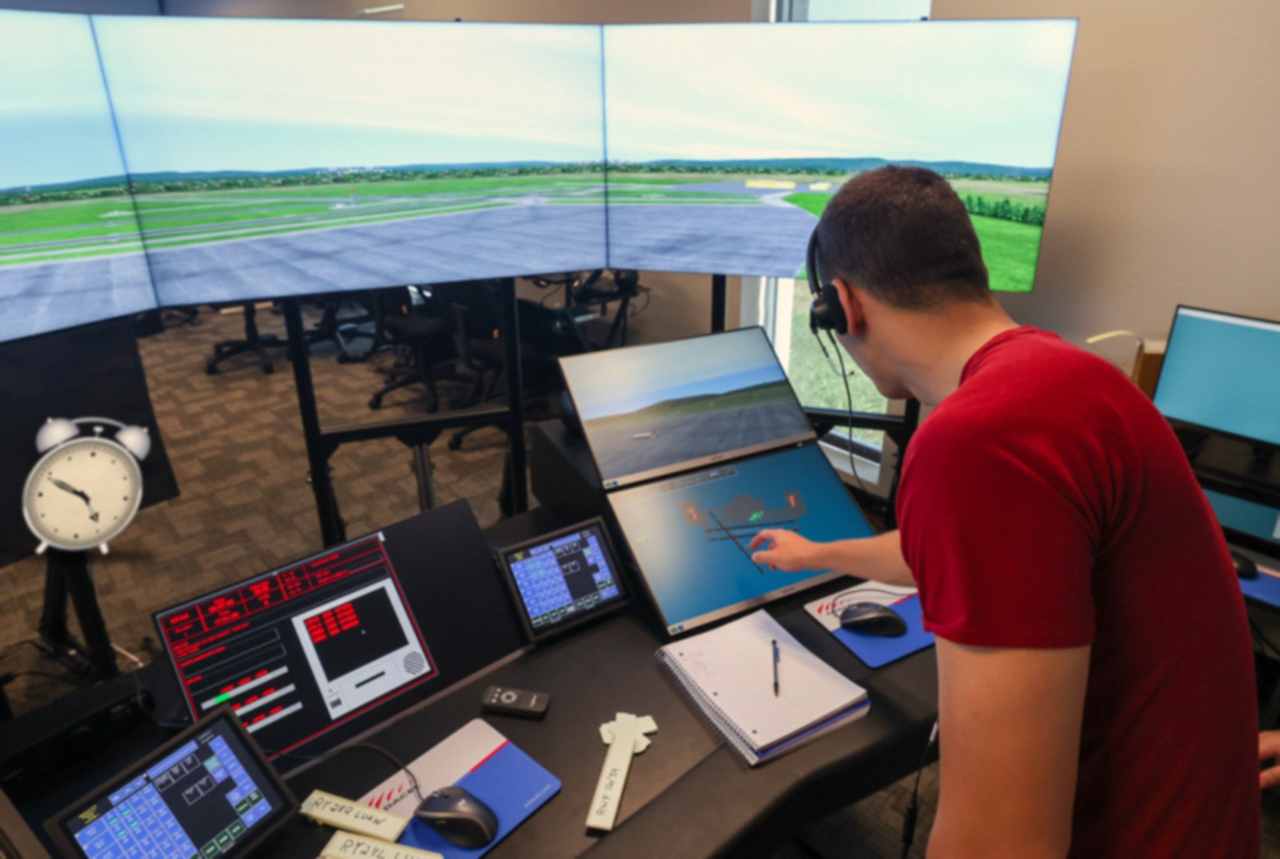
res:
4.49
